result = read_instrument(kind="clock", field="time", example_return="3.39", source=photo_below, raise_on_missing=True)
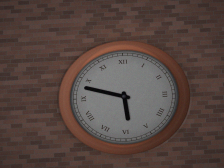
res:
5.48
